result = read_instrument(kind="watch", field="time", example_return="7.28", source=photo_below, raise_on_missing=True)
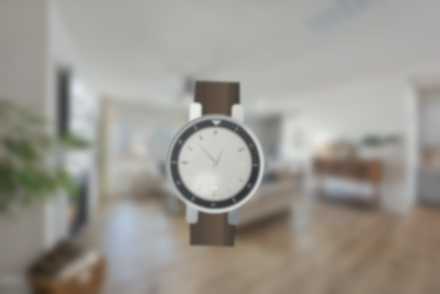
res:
12.53
